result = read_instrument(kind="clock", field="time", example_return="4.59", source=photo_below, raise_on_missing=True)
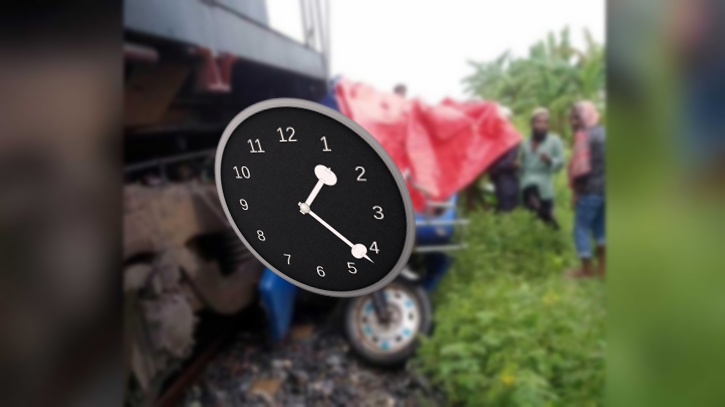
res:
1.22
